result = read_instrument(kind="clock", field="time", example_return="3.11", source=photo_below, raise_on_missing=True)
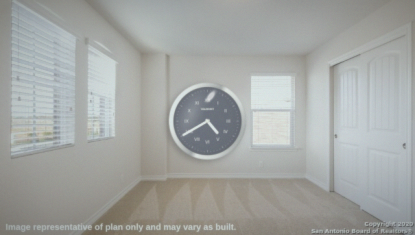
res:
4.40
